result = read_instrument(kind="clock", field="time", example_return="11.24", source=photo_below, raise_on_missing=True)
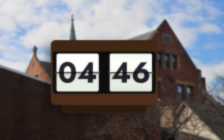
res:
4.46
